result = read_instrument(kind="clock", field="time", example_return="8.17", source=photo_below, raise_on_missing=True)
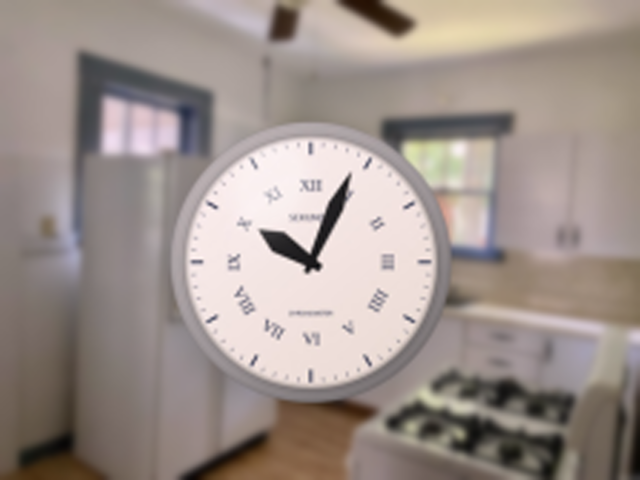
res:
10.04
